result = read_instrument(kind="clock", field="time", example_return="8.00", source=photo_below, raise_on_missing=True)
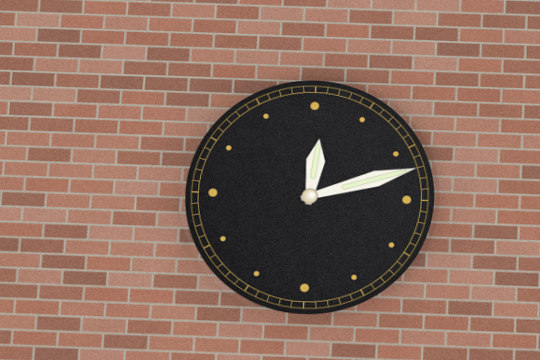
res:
12.12
